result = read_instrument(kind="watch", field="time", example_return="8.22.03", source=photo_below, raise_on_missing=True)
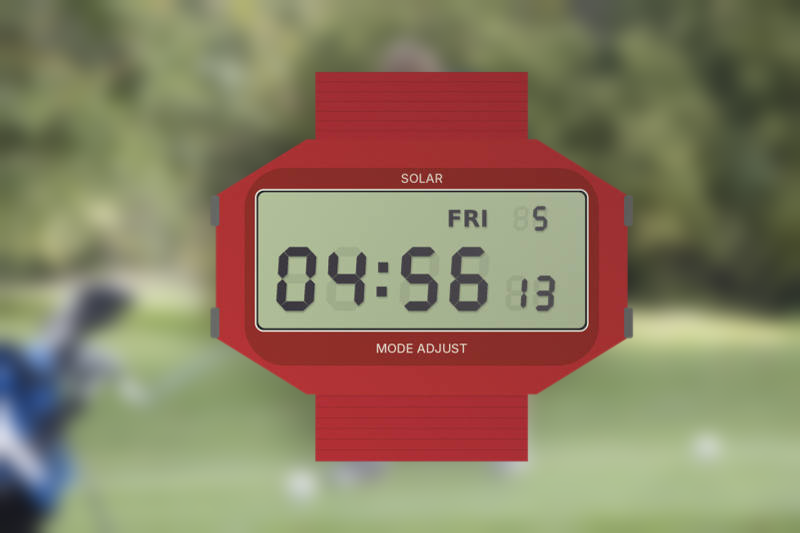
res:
4.56.13
